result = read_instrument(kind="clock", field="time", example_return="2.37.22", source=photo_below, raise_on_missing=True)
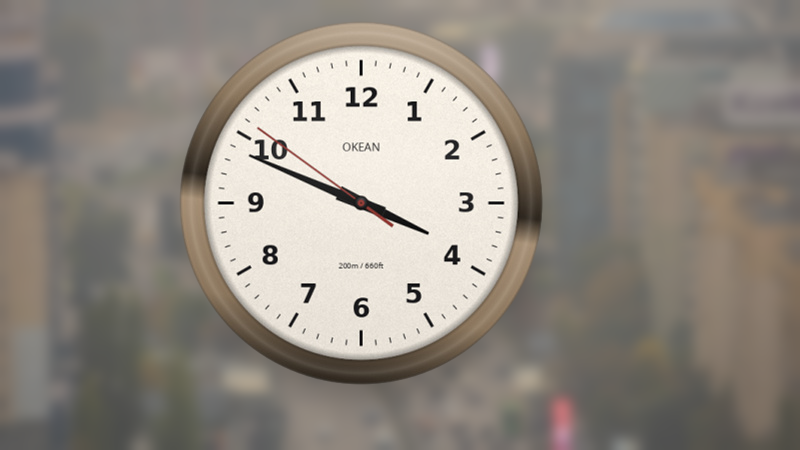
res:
3.48.51
